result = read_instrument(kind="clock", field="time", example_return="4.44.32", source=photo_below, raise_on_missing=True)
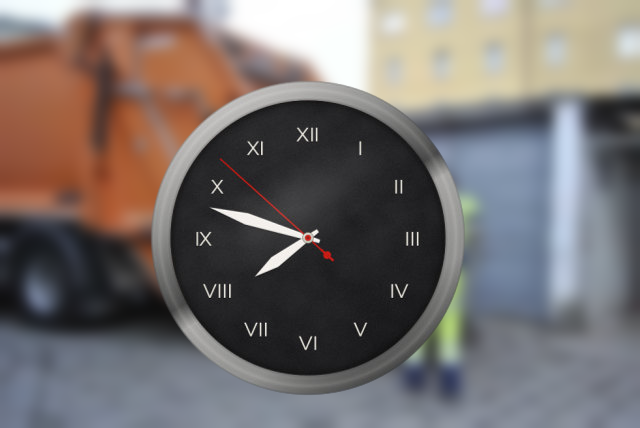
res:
7.47.52
